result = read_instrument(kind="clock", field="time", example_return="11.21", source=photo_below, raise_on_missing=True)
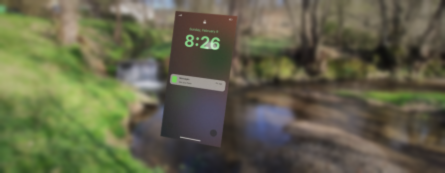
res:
8.26
